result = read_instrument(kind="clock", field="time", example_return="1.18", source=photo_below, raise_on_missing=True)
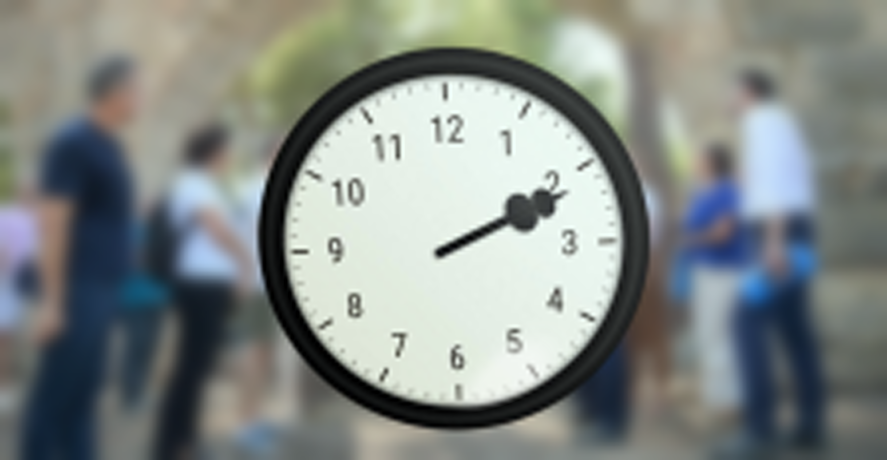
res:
2.11
